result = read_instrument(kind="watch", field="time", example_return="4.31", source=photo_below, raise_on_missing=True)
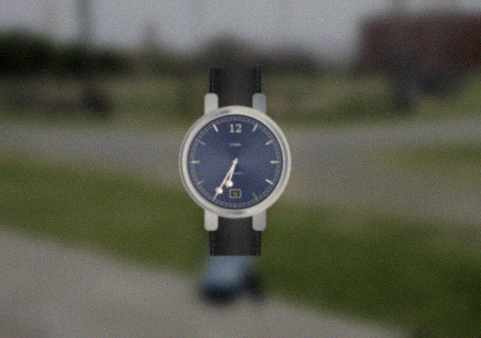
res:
6.35
